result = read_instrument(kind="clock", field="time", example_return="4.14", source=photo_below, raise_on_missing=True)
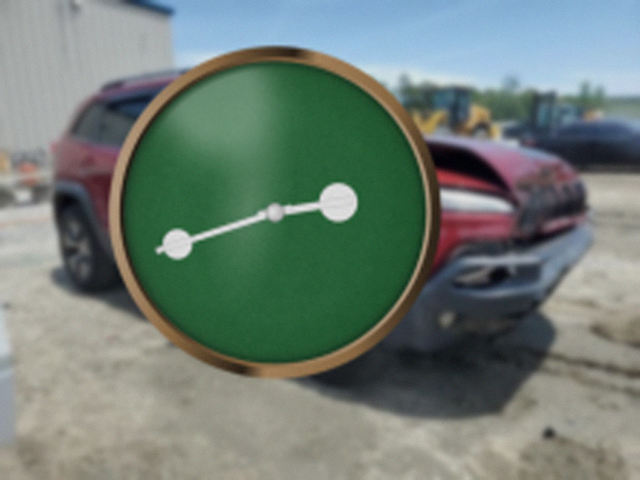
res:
2.42
